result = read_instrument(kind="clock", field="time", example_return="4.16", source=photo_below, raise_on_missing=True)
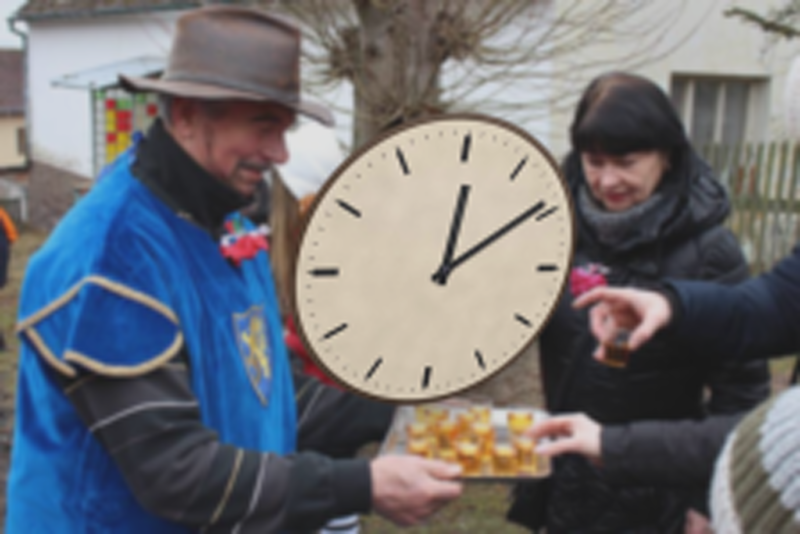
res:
12.09
